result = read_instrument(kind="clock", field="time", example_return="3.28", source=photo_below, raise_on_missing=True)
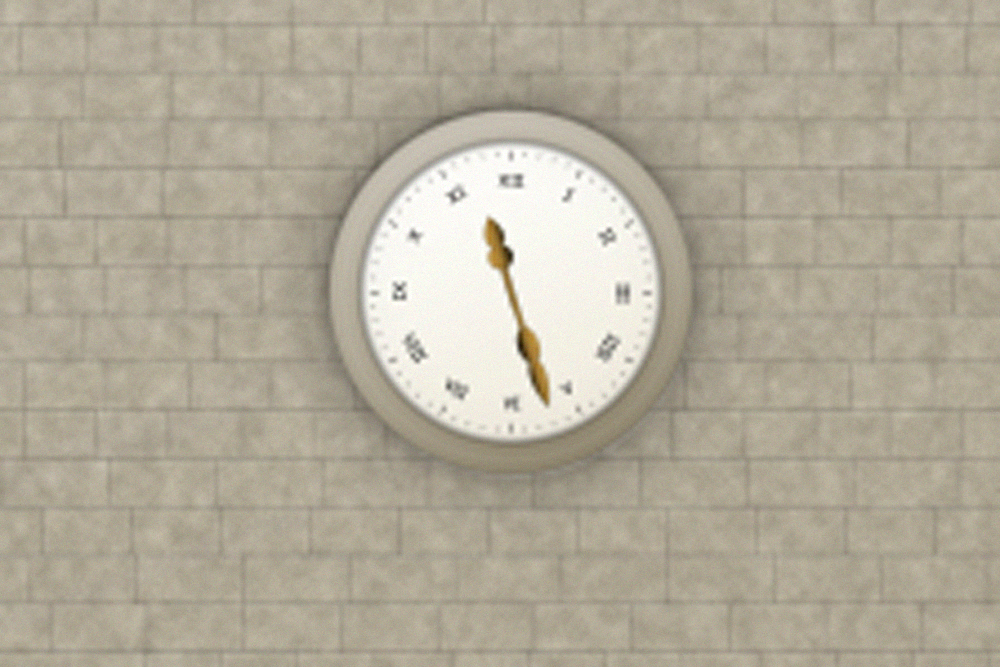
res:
11.27
